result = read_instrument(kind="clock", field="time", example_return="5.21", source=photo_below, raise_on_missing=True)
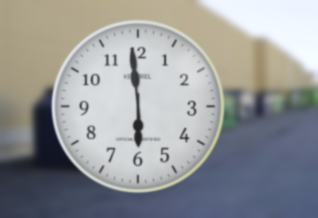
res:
5.59
